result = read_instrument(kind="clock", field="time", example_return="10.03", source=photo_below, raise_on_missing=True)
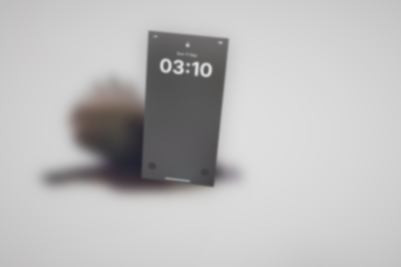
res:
3.10
